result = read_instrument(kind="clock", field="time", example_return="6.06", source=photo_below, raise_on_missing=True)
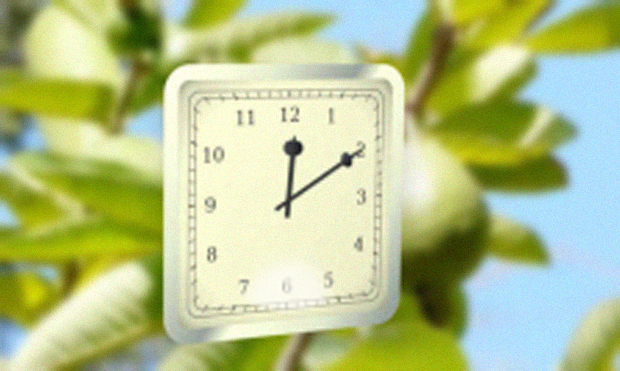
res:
12.10
